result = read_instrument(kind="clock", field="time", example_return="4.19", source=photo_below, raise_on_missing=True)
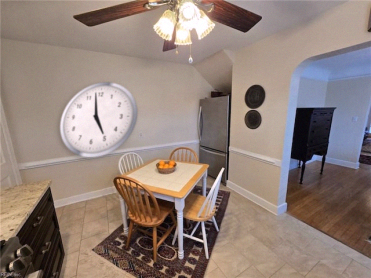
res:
4.58
